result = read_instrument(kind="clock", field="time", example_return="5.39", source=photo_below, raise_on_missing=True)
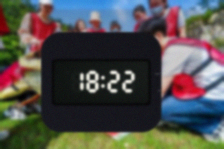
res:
18.22
